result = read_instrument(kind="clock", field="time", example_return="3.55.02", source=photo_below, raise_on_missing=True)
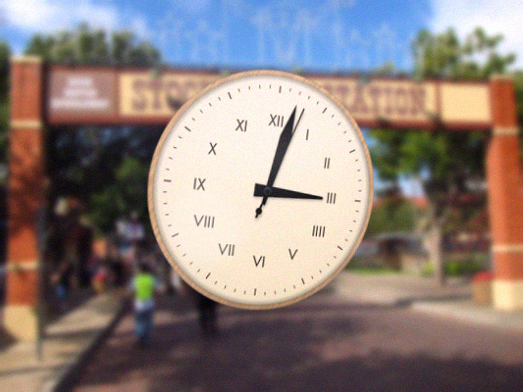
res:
3.02.03
